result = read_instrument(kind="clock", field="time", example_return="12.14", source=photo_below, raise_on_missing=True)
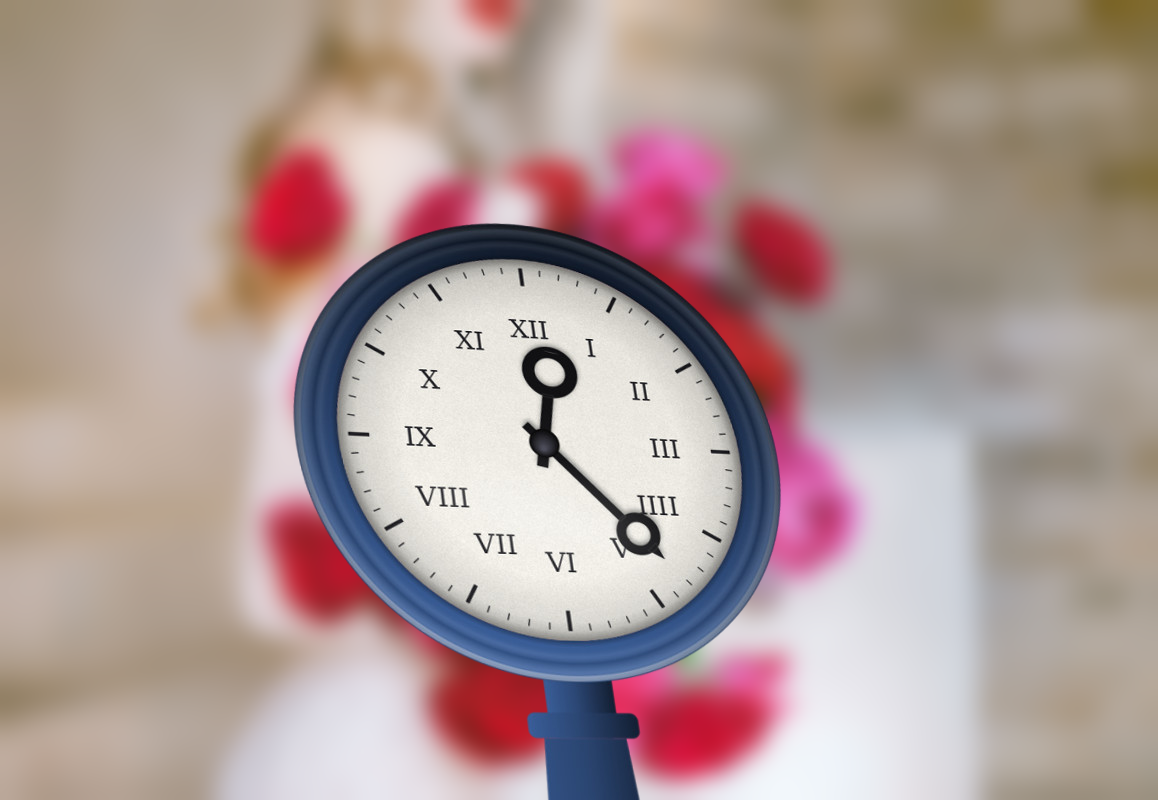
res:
12.23
